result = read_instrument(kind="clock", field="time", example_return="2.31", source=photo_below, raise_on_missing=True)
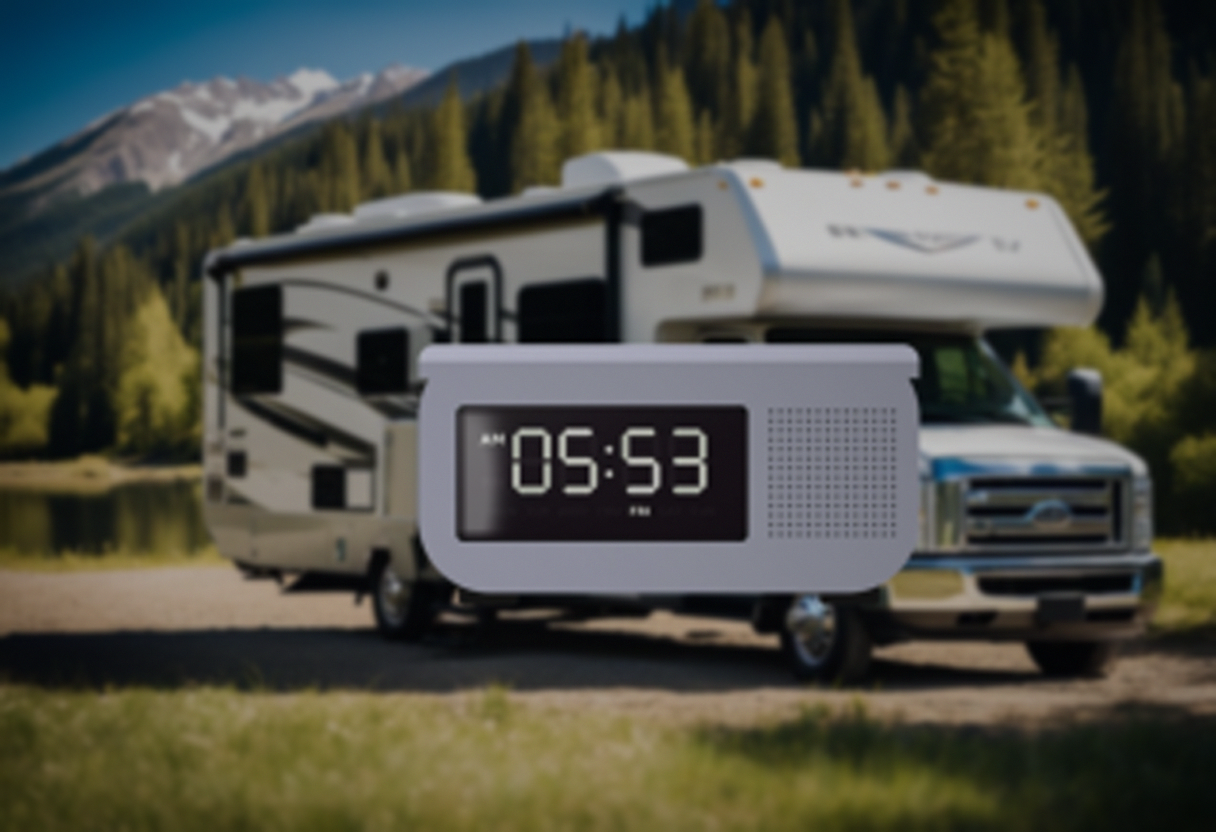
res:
5.53
